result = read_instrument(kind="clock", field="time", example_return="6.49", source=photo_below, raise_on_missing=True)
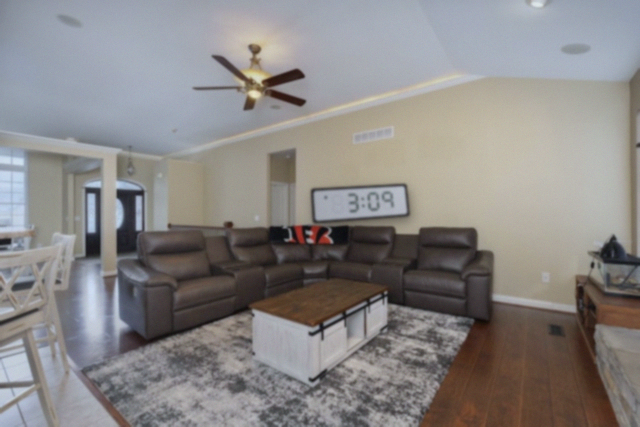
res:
3.09
